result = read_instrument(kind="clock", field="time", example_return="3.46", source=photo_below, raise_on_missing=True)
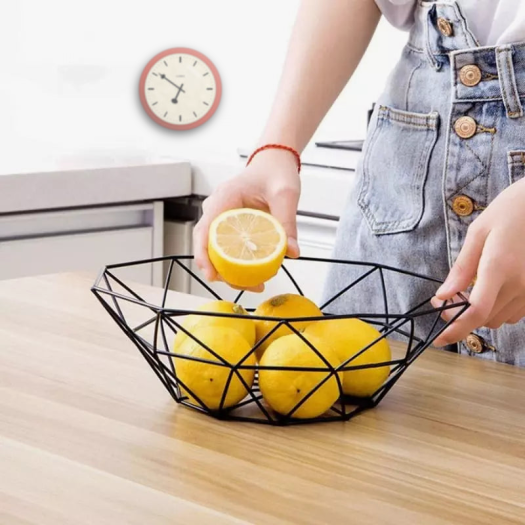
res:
6.51
